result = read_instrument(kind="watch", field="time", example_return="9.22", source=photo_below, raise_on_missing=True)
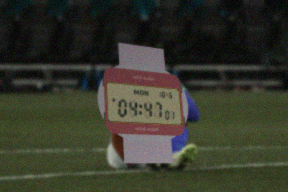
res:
4.47
